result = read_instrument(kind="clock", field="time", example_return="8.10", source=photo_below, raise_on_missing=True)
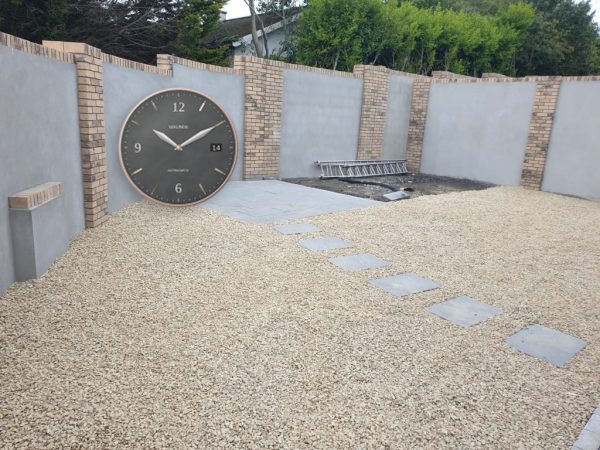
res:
10.10
